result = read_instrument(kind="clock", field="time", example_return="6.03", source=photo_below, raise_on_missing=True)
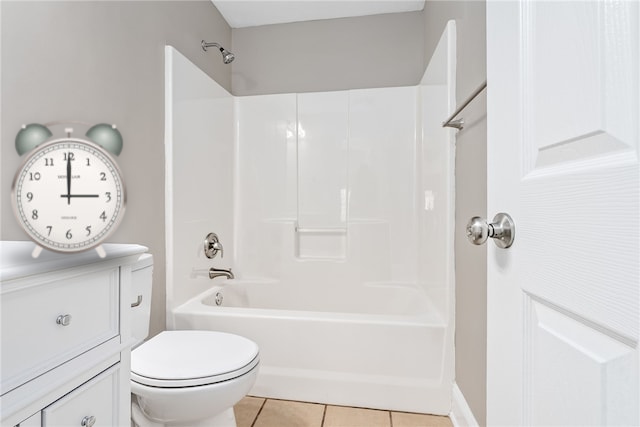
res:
3.00
